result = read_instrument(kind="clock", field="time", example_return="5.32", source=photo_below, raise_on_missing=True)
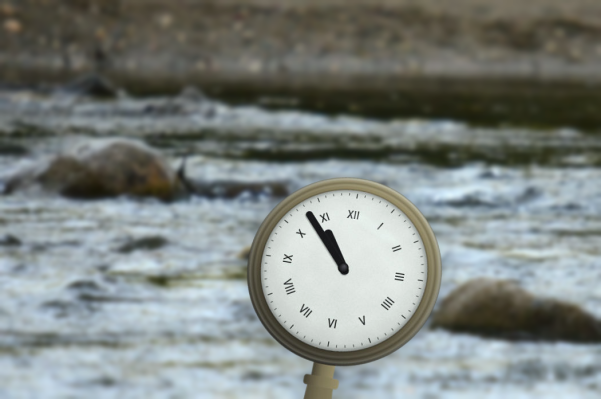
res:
10.53
